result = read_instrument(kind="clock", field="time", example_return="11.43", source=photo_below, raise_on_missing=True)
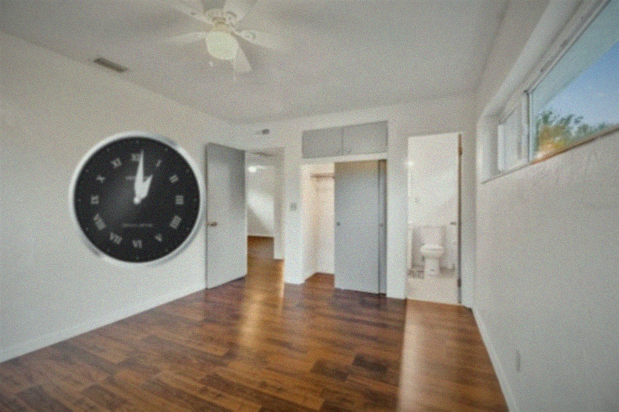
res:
1.01
